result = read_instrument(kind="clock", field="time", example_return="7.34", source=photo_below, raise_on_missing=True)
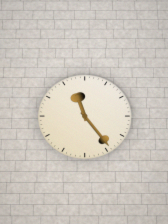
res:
11.24
